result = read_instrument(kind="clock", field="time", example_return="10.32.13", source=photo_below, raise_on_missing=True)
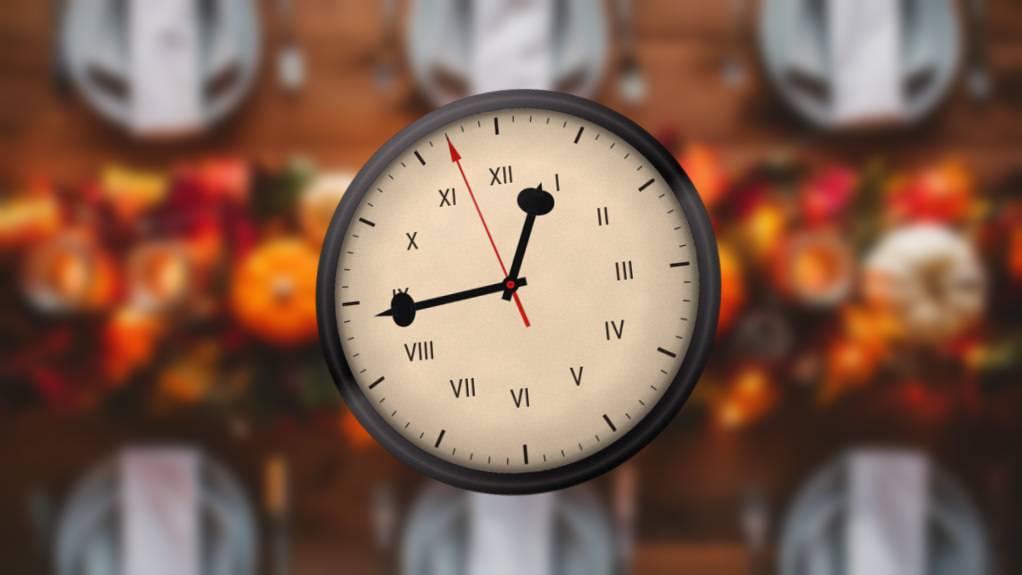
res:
12.43.57
